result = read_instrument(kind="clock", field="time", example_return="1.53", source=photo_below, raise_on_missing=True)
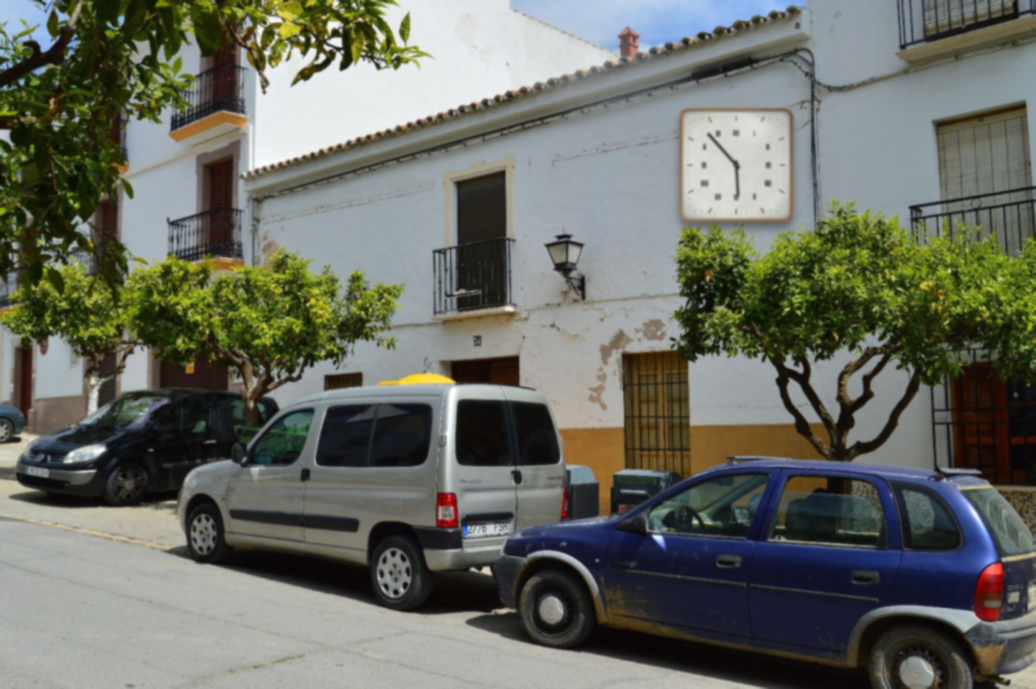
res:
5.53
